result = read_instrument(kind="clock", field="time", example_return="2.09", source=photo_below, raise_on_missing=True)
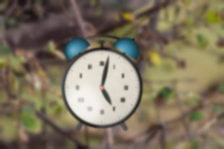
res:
5.02
